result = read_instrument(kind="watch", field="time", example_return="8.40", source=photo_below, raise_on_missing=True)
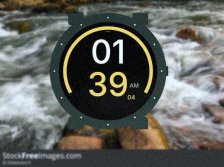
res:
1.39
